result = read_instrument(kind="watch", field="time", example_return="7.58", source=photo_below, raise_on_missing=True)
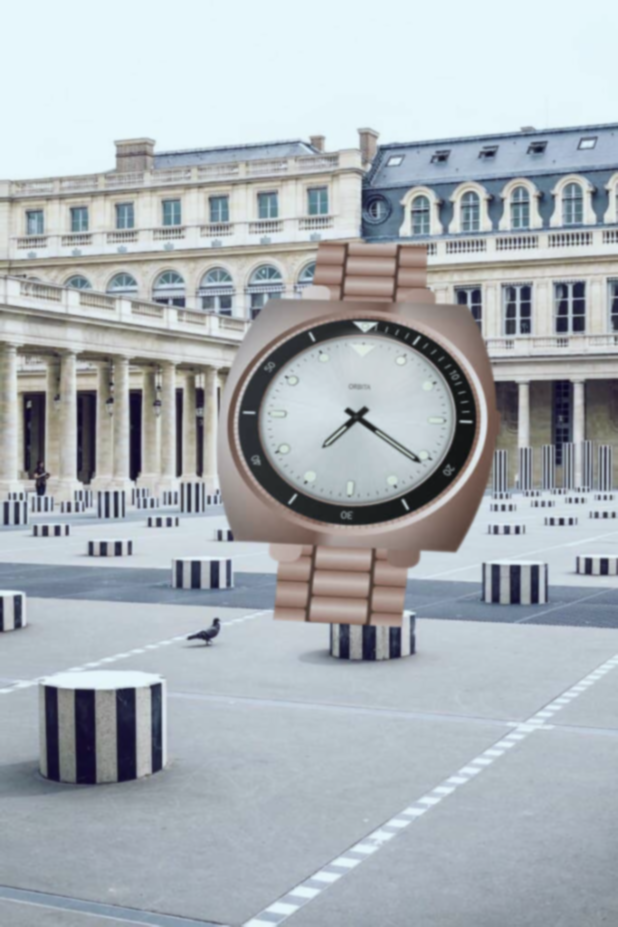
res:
7.21
